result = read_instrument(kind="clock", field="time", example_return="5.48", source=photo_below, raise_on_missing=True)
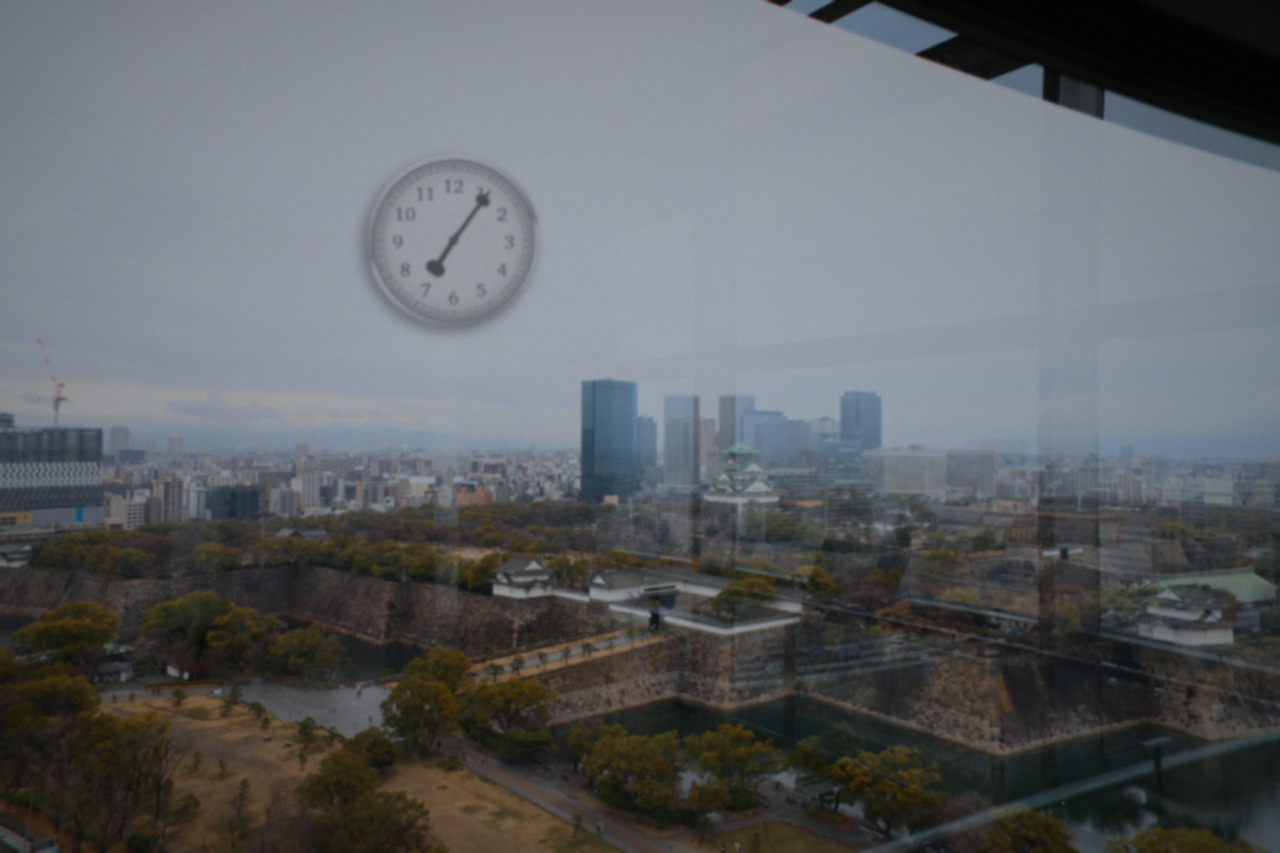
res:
7.06
